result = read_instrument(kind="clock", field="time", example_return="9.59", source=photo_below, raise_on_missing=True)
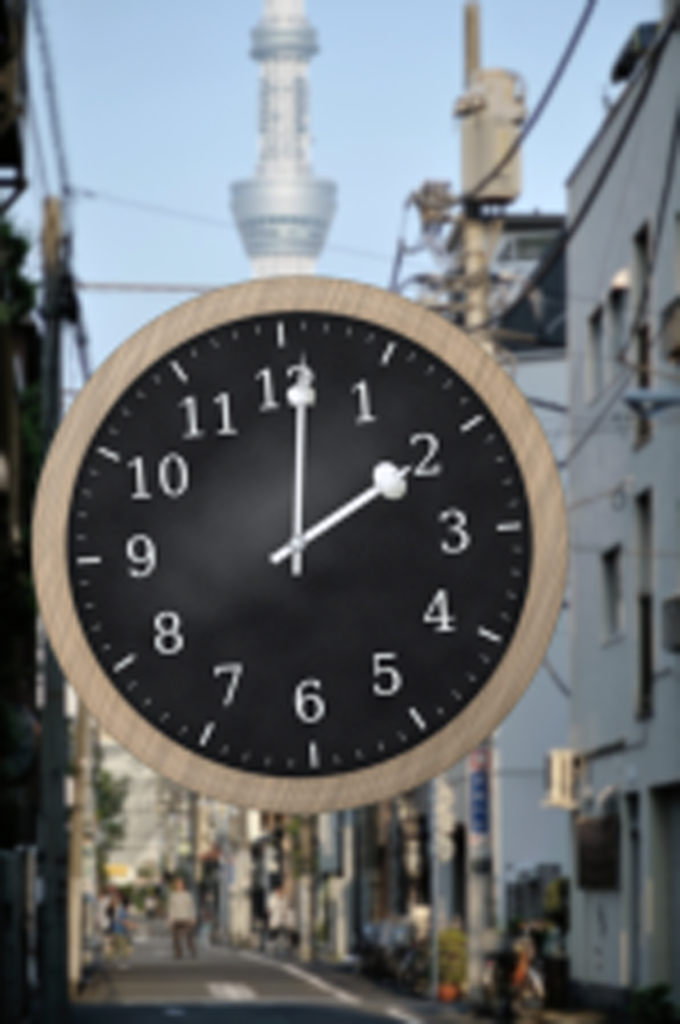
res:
2.01
